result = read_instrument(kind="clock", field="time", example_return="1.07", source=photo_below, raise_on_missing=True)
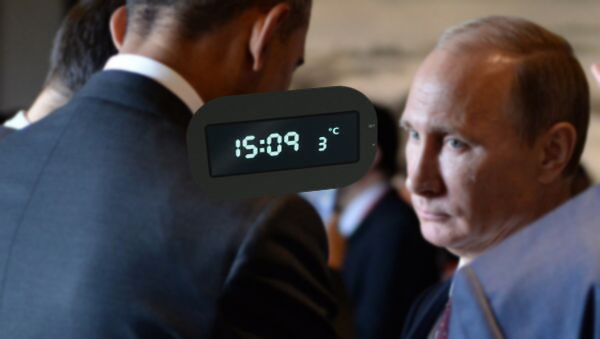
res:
15.09
